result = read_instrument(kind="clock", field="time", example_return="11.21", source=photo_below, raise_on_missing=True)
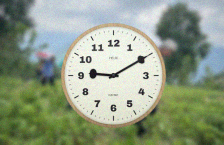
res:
9.10
